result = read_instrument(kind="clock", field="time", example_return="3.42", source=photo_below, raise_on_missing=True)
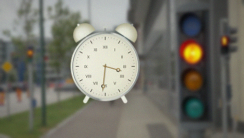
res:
3.31
